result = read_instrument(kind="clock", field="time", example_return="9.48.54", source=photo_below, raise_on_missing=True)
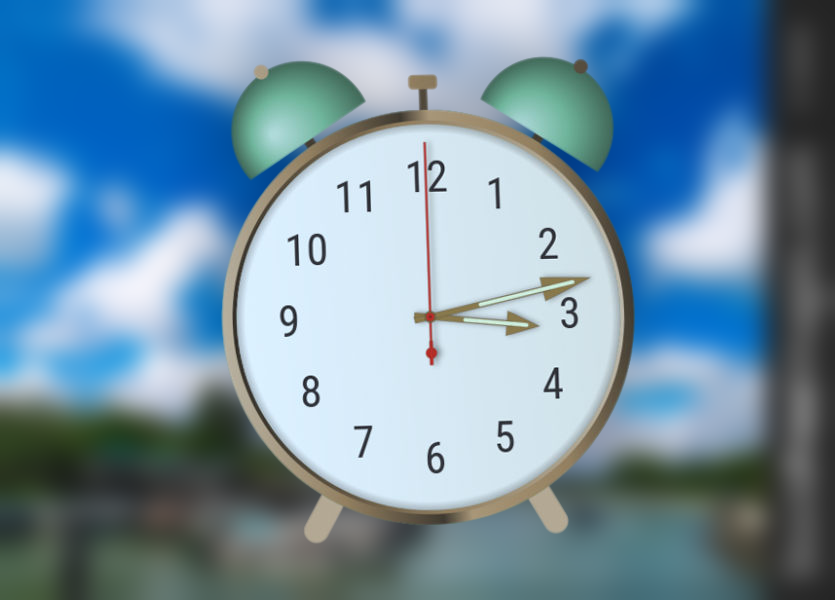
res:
3.13.00
